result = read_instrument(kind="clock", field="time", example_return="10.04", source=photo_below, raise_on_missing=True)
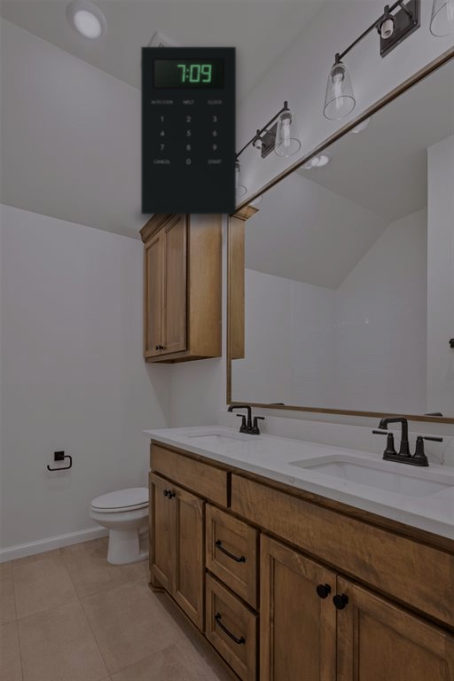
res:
7.09
